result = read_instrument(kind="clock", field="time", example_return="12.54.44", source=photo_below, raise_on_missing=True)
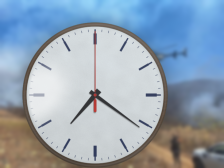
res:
7.21.00
